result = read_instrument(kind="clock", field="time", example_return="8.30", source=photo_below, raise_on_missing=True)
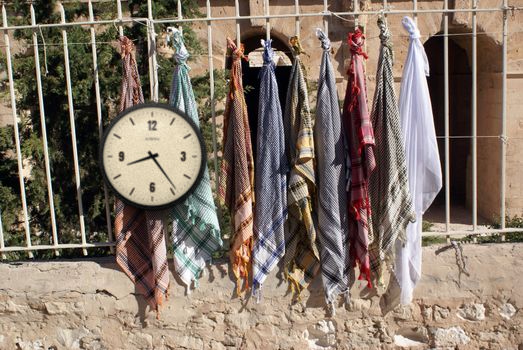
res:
8.24
